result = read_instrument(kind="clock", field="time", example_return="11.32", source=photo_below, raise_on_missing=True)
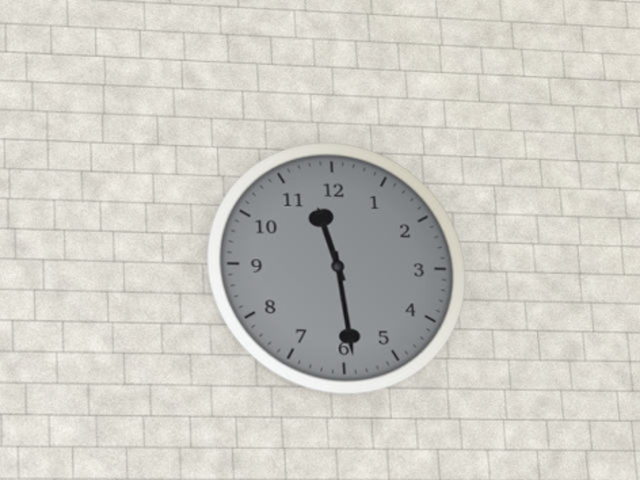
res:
11.29
